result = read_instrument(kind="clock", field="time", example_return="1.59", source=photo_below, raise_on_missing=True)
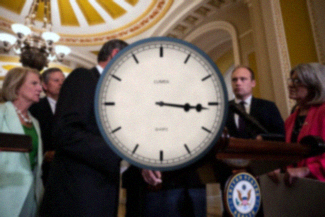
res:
3.16
